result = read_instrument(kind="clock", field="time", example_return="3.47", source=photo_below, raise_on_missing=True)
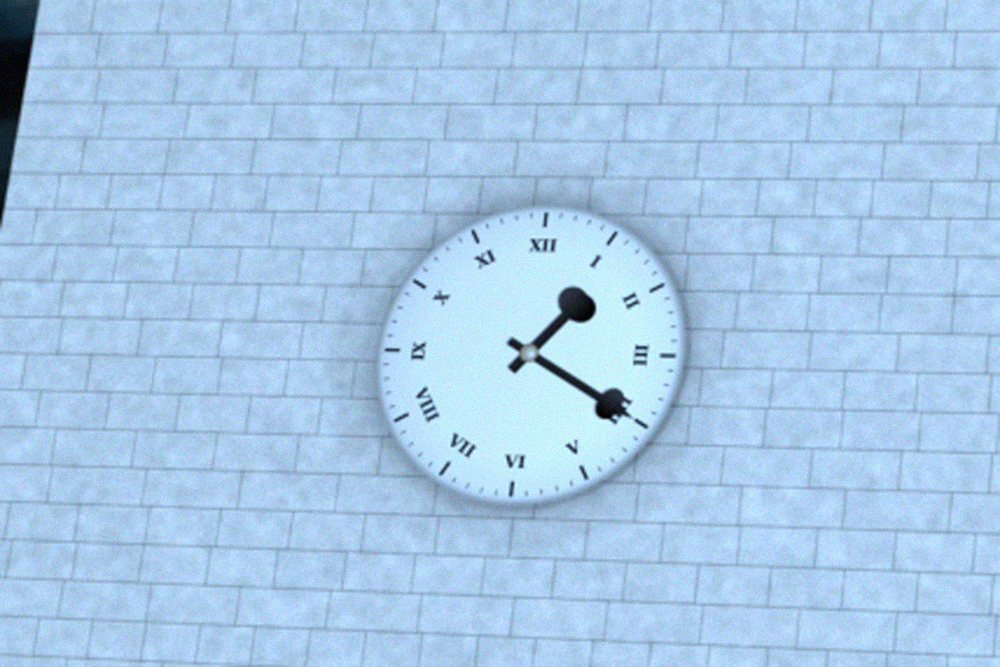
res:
1.20
